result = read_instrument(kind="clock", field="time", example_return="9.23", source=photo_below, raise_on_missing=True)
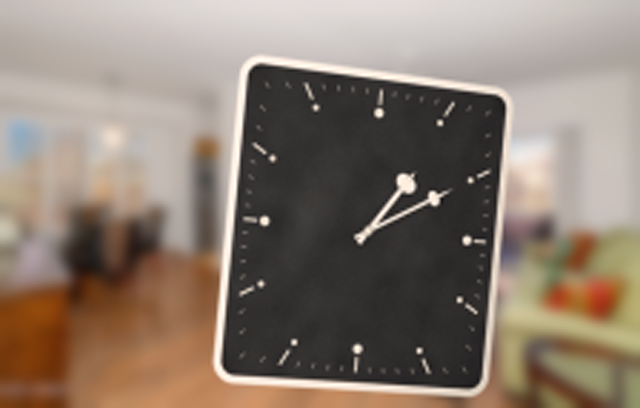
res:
1.10
